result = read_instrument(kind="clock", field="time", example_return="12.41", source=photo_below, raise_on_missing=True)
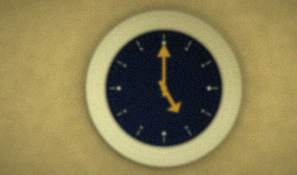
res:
5.00
